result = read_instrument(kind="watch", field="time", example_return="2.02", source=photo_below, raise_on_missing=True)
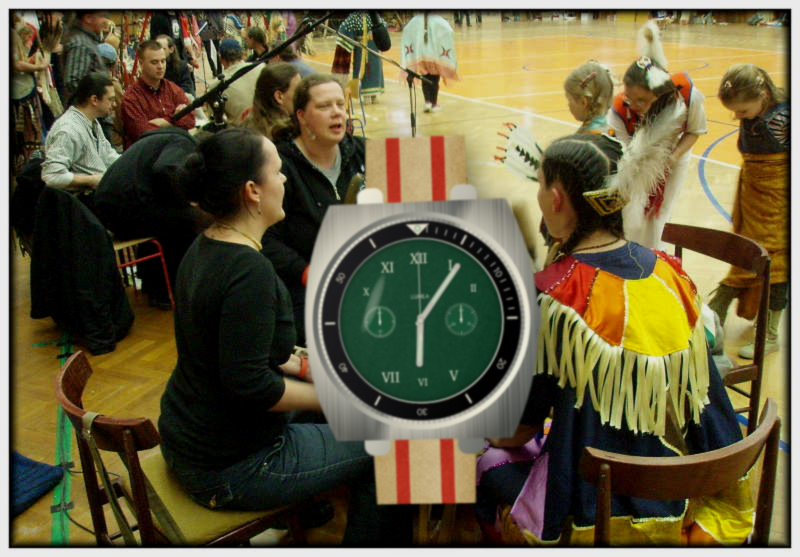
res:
6.06
